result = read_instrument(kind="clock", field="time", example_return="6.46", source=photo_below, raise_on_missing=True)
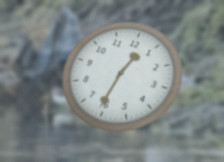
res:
12.31
